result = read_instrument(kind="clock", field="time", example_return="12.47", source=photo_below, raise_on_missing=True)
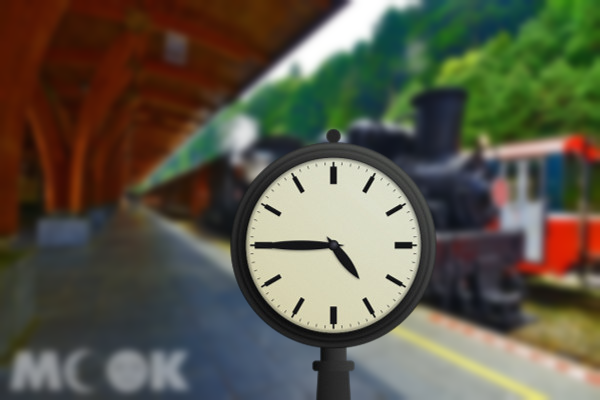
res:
4.45
